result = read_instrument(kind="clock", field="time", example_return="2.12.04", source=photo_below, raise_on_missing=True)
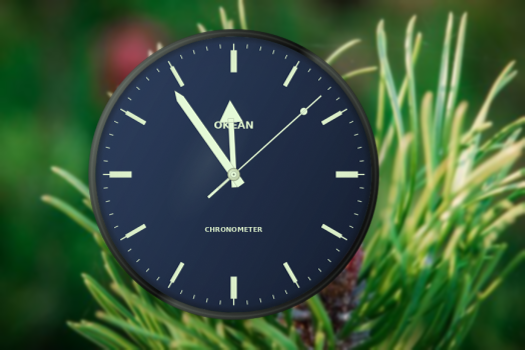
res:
11.54.08
